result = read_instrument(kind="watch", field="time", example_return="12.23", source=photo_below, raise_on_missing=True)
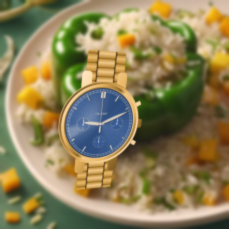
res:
9.11
